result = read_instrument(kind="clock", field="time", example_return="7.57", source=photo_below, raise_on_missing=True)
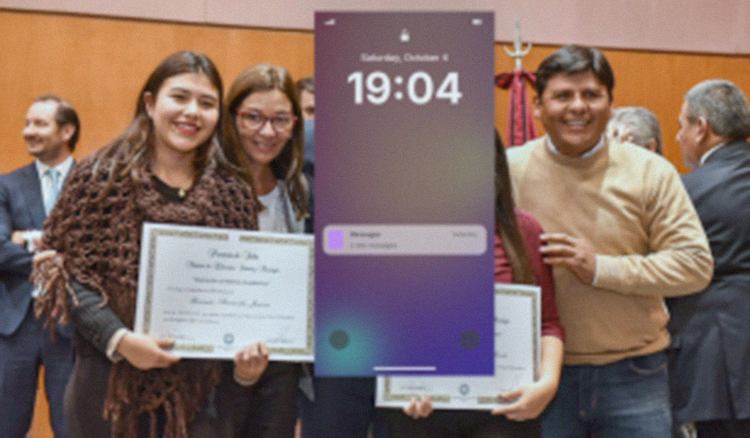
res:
19.04
